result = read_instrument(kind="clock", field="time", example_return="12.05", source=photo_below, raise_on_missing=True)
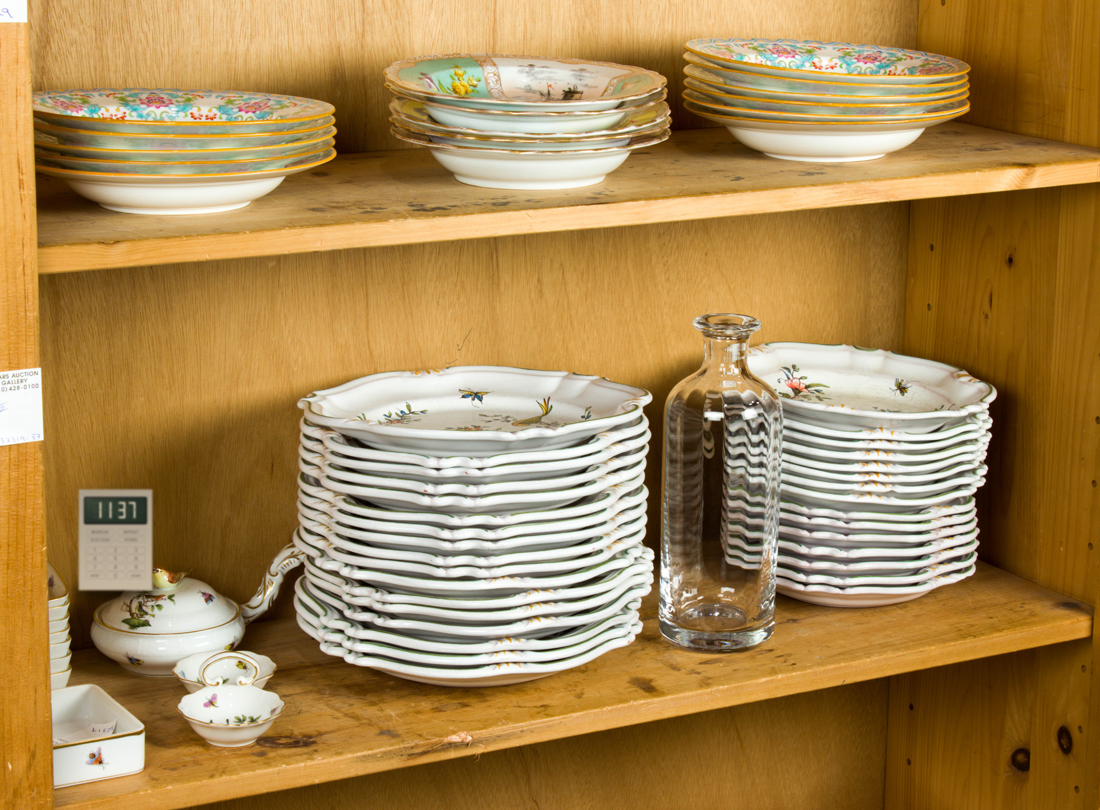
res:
11.37
